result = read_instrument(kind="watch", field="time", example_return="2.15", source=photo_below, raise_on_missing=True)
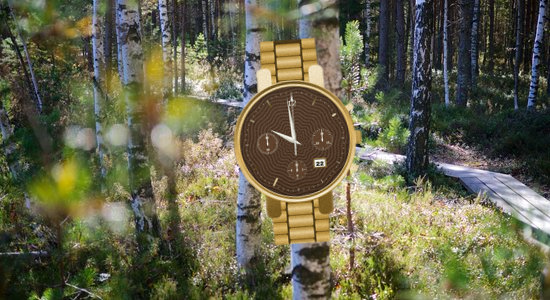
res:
9.59
